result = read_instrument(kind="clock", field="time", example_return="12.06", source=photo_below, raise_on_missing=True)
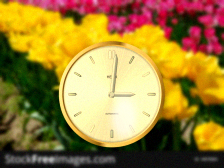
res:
3.01
